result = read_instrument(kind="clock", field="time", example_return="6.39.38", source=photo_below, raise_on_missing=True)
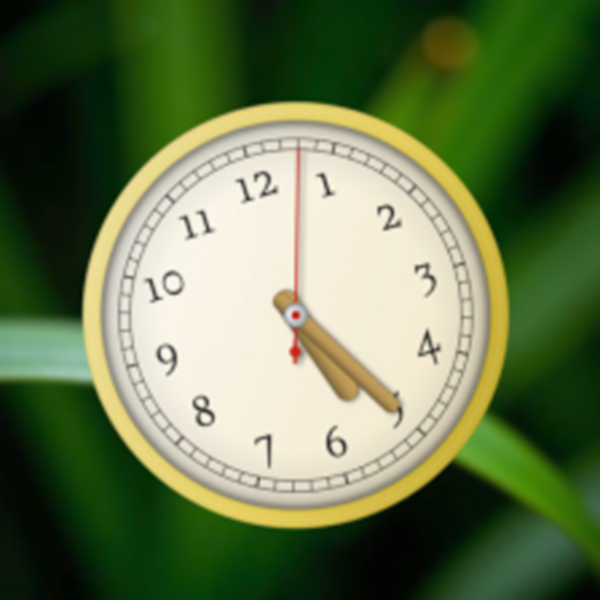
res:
5.25.03
